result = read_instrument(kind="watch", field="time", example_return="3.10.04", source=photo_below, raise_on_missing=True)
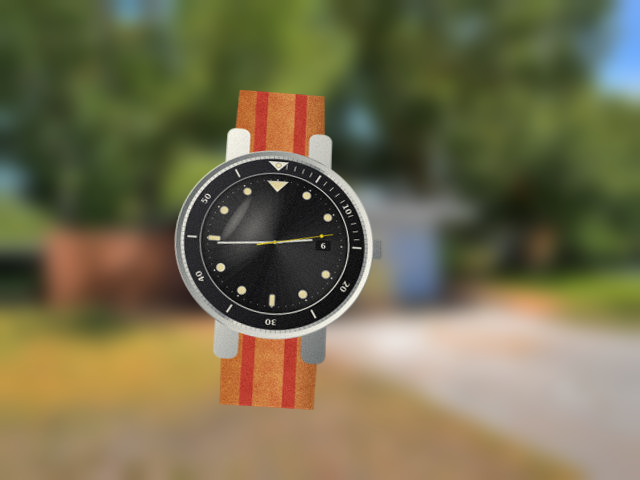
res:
2.44.13
